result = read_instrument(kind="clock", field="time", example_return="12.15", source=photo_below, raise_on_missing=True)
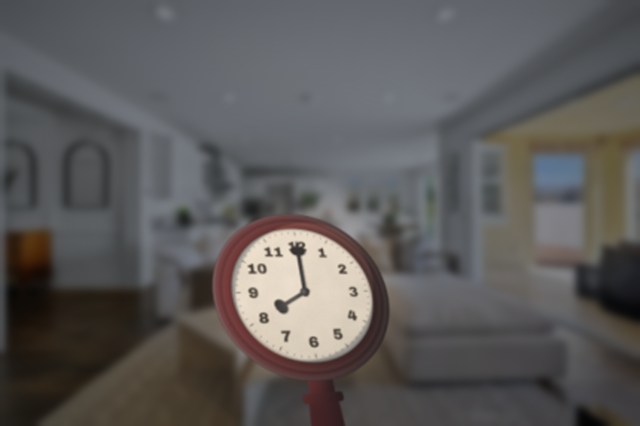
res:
8.00
